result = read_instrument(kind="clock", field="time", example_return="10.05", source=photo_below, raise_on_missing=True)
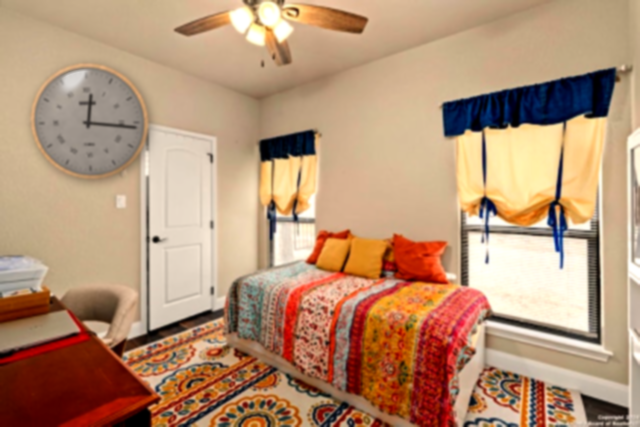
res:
12.16
